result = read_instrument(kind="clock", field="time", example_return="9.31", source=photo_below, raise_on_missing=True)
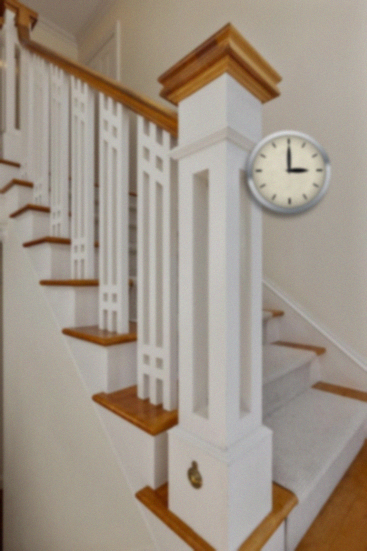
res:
3.00
